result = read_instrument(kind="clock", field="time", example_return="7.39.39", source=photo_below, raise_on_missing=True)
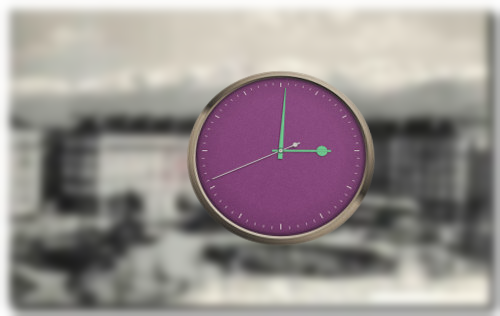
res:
3.00.41
